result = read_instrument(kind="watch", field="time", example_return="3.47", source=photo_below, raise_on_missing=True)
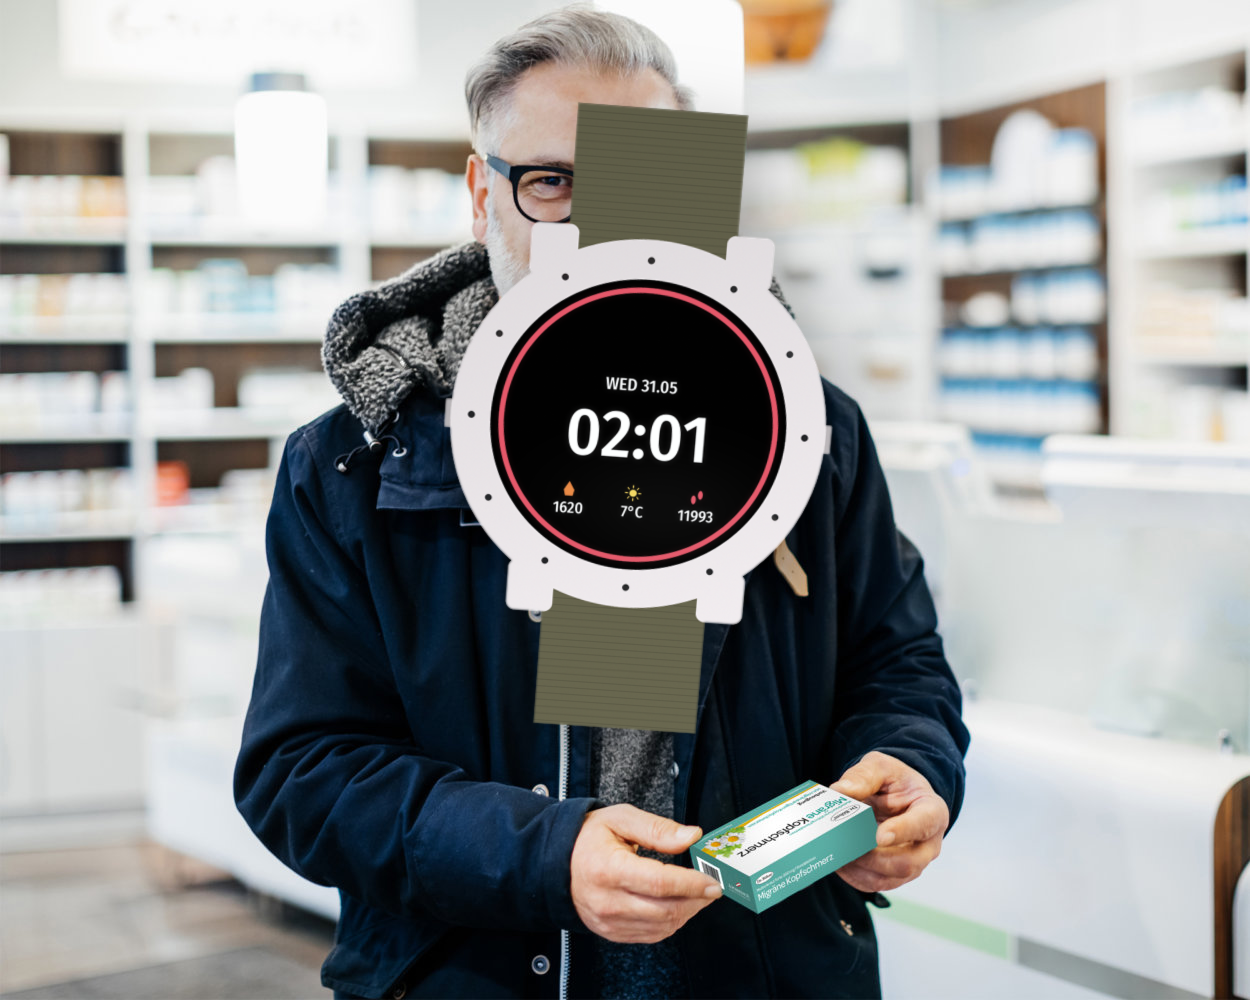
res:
2.01
